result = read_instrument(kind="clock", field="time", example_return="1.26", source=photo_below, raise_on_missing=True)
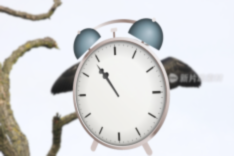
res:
10.54
